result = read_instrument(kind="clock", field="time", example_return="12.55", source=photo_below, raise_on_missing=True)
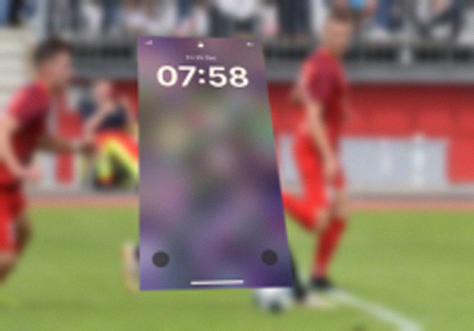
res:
7.58
